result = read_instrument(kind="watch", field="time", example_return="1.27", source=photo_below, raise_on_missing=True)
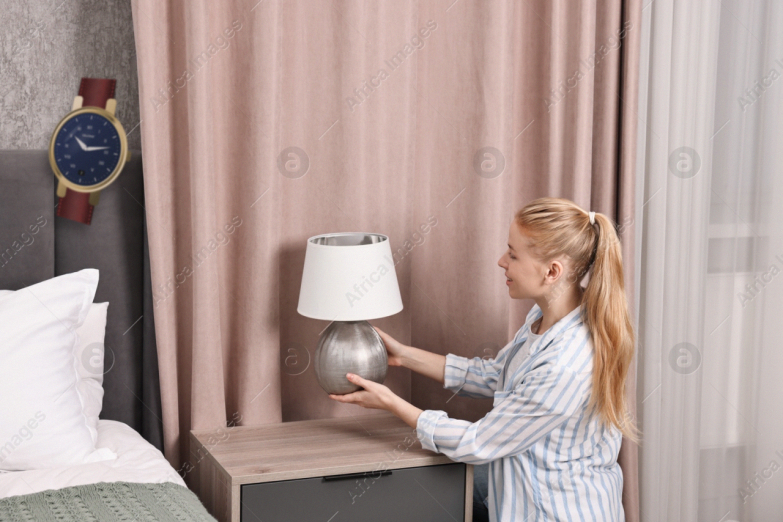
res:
10.13
